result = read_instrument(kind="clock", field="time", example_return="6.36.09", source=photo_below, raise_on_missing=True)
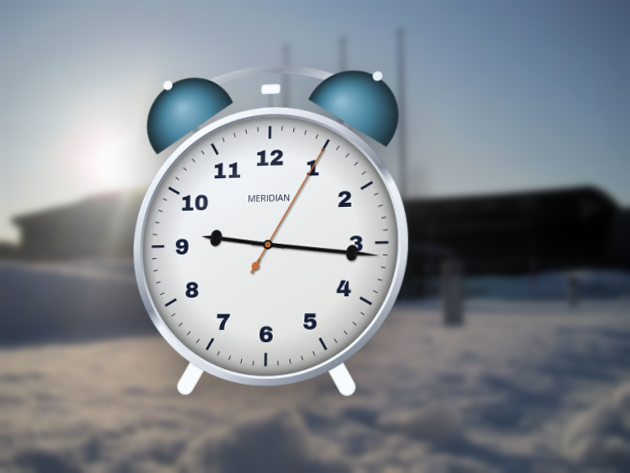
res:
9.16.05
